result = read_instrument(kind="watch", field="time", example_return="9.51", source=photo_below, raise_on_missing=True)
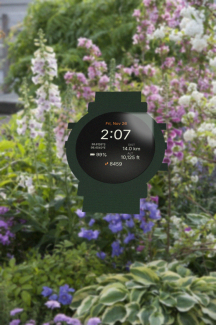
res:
2.07
